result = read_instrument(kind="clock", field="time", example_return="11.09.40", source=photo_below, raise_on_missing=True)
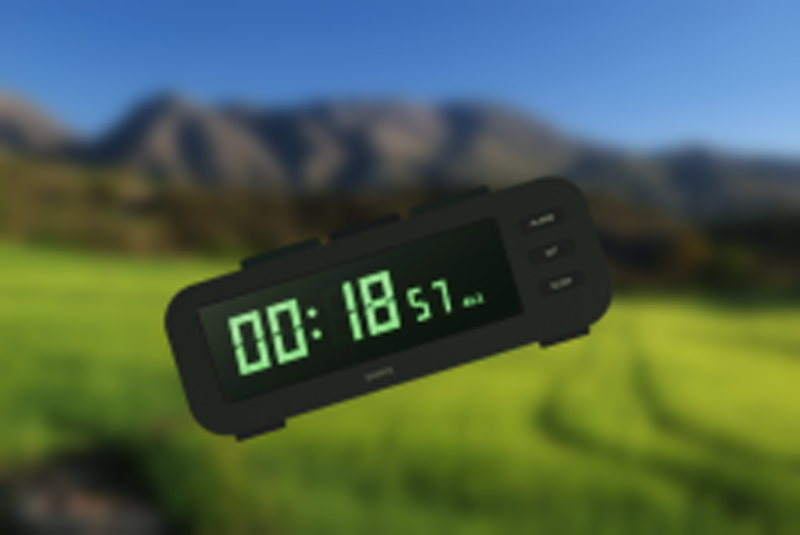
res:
0.18.57
